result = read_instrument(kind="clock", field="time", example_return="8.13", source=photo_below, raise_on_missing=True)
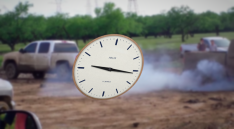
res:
9.16
